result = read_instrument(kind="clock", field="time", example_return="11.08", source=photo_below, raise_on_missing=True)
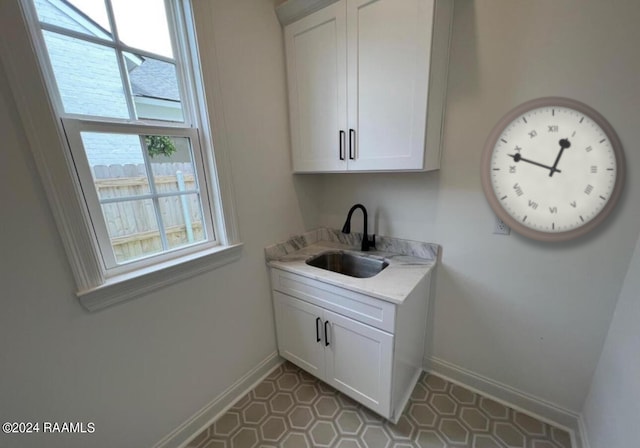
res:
12.48
